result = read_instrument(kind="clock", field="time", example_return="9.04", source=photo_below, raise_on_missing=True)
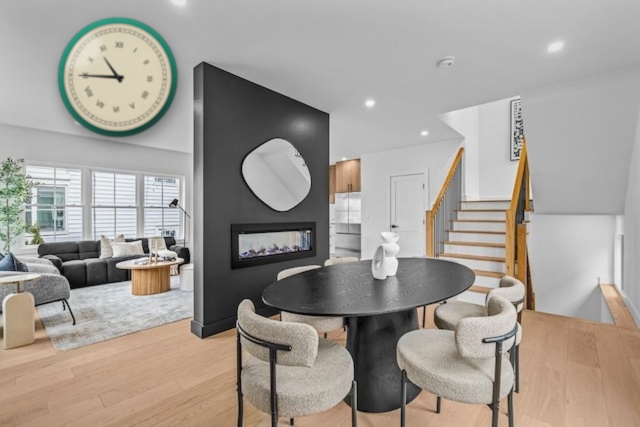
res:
10.45
